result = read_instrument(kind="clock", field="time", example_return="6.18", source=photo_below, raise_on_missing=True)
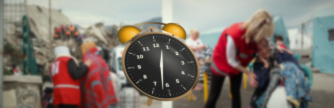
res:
12.32
